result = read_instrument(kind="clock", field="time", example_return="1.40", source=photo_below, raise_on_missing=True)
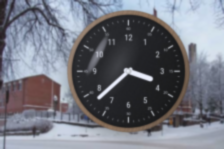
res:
3.38
